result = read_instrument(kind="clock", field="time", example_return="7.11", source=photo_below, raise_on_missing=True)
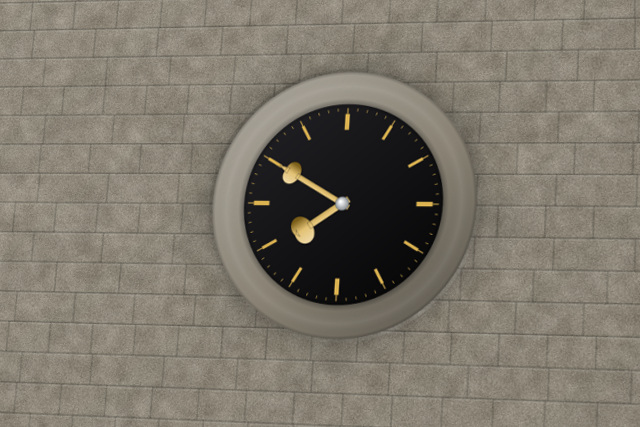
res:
7.50
